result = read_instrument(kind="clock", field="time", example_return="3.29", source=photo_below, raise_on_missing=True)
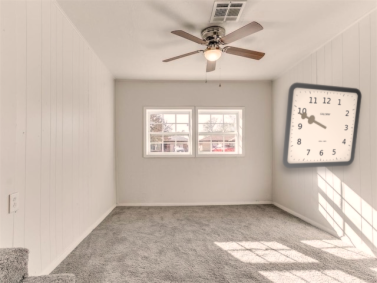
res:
9.49
